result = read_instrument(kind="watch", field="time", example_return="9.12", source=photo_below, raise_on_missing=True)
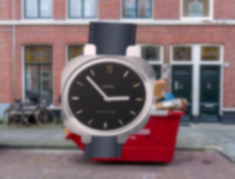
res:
2.53
